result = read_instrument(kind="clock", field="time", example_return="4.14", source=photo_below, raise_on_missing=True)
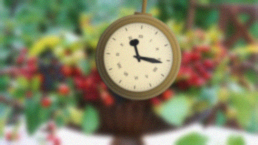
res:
11.16
